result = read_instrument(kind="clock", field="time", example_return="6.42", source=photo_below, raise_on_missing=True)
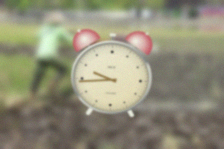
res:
9.44
